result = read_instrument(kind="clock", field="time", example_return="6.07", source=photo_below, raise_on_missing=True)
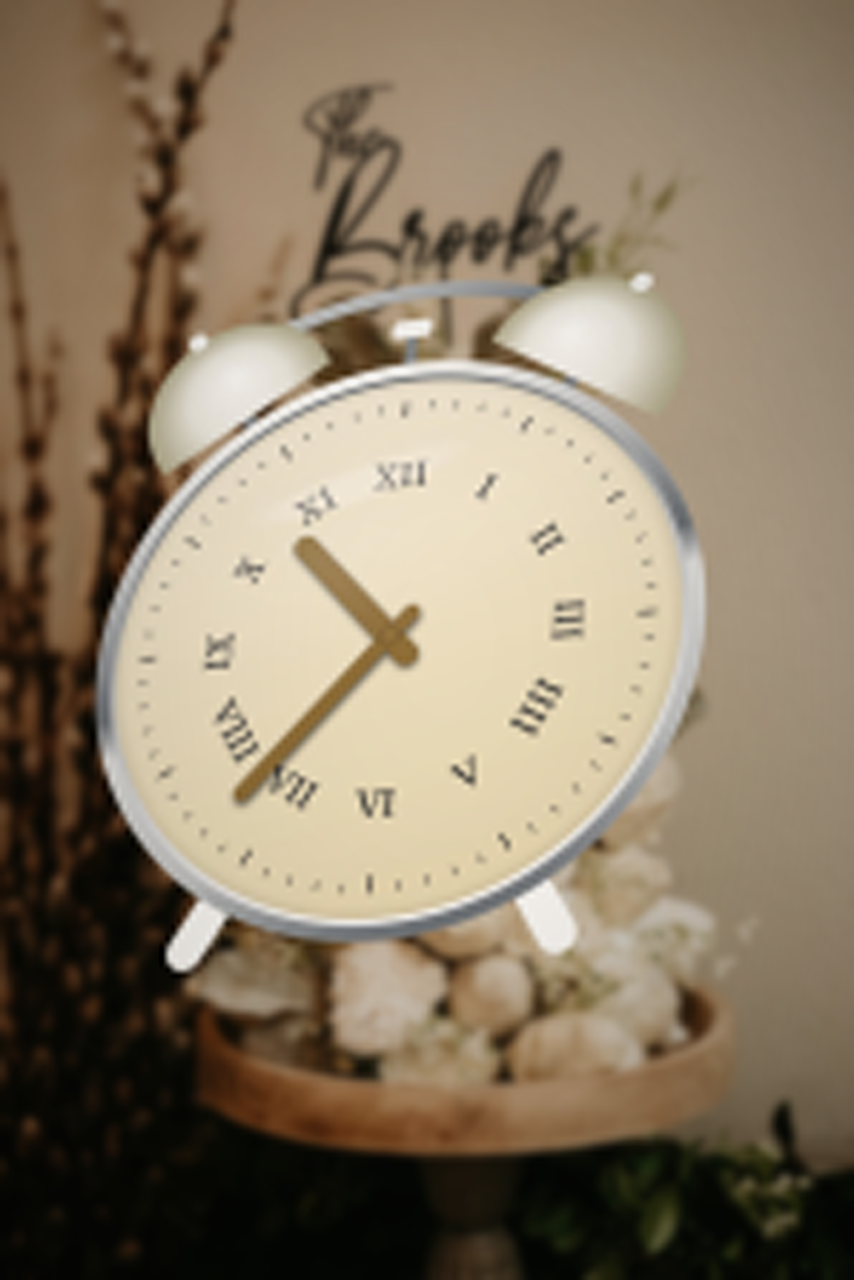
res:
10.37
